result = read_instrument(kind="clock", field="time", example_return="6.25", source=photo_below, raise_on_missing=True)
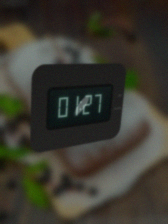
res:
1.27
